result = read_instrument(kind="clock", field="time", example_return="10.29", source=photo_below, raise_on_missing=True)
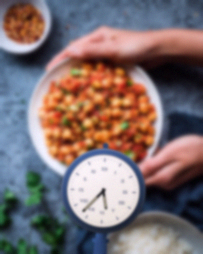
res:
5.37
